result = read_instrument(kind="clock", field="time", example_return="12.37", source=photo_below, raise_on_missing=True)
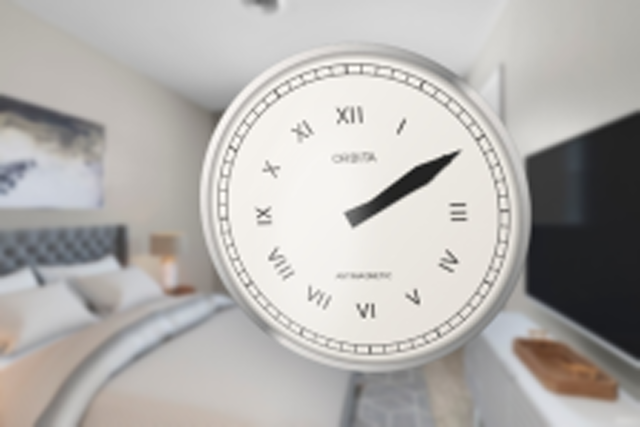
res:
2.10
